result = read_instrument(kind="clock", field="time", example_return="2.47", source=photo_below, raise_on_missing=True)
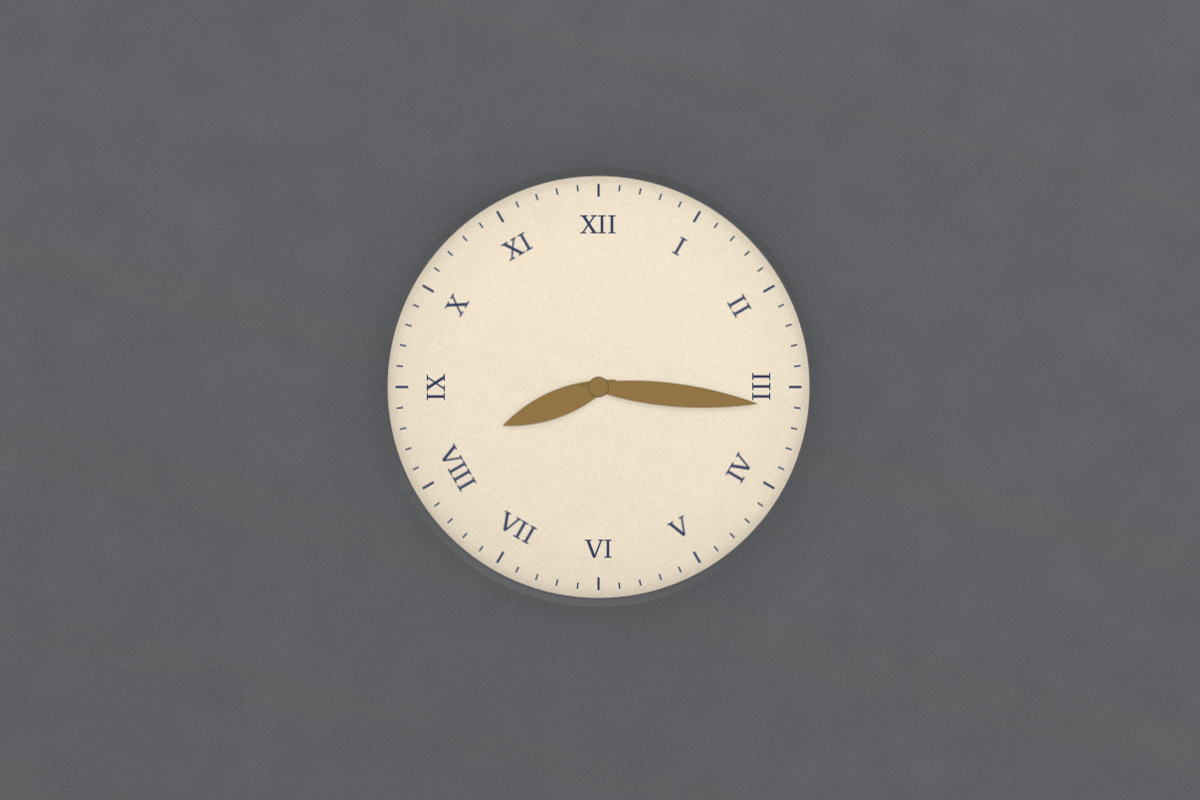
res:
8.16
